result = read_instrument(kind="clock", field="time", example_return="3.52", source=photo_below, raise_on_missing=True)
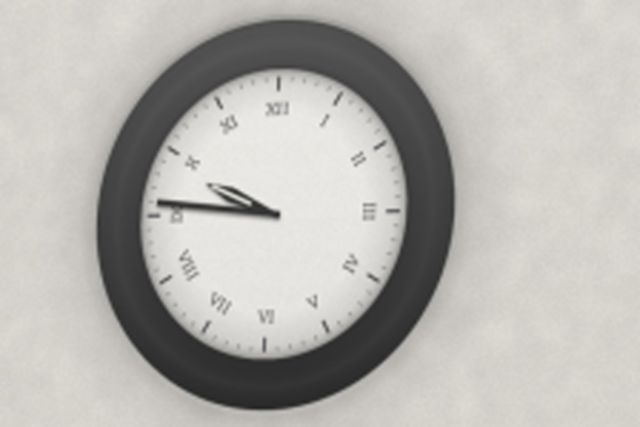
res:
9.46
